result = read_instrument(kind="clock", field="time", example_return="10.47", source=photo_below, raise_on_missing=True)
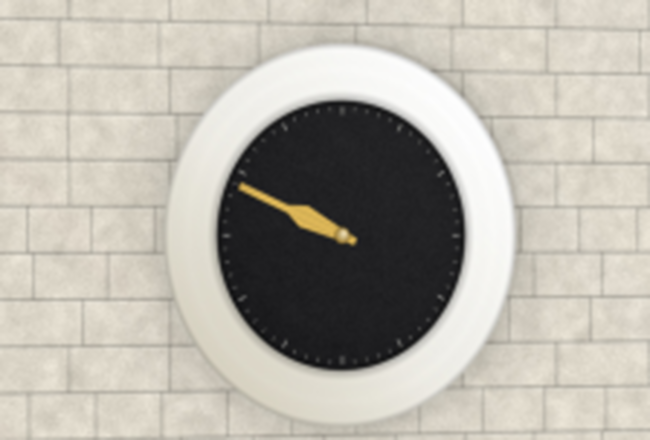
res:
9.49
